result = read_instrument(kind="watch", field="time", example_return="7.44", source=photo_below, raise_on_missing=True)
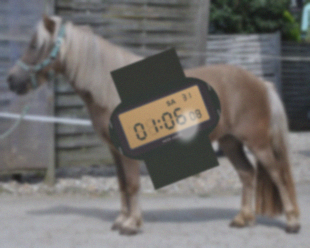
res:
1.06
